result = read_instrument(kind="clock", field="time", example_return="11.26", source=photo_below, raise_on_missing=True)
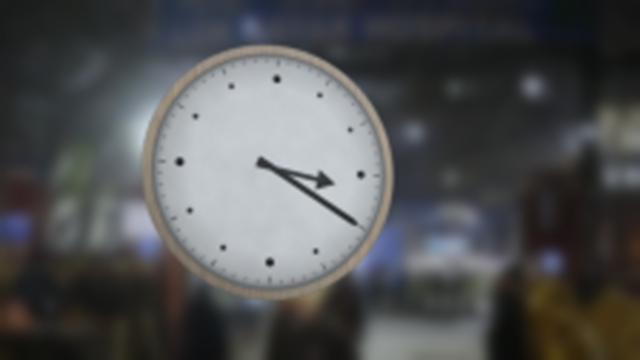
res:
3.20
